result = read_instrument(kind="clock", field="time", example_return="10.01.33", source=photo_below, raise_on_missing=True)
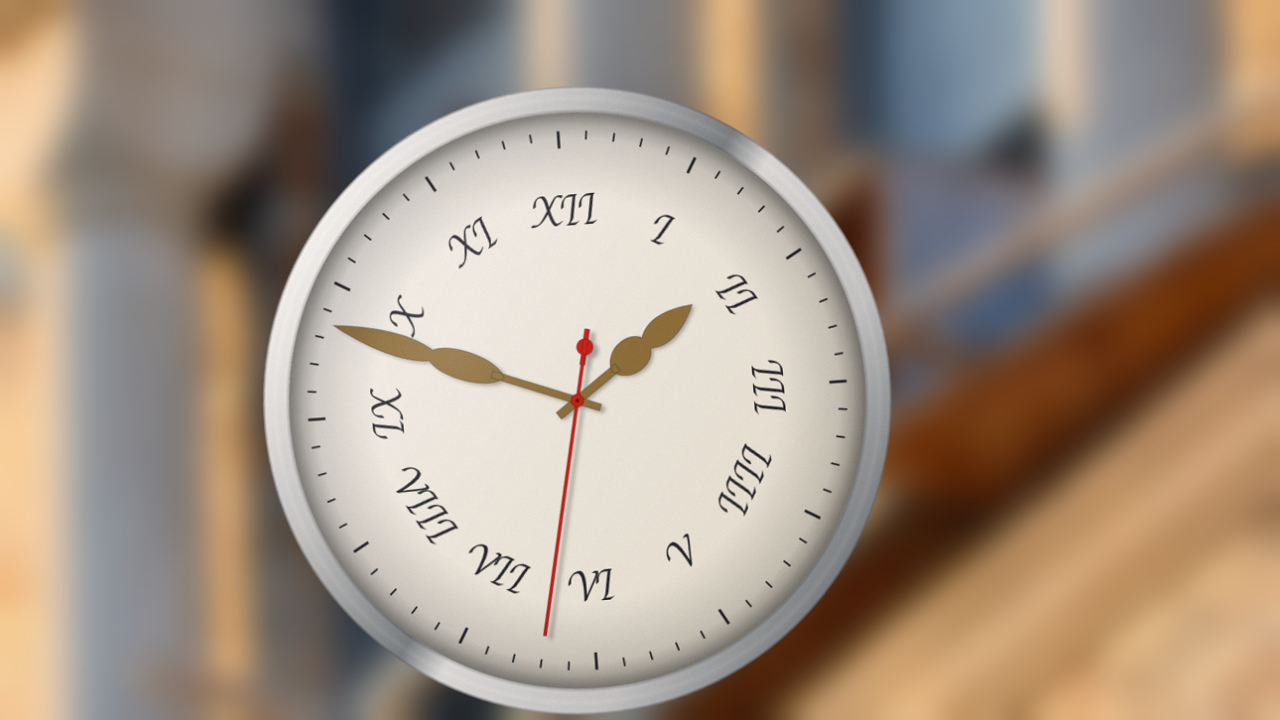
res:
1.48.32
